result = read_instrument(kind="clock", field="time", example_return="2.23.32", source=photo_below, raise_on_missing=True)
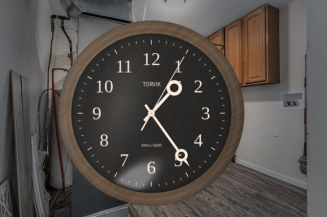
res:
1.24.05
